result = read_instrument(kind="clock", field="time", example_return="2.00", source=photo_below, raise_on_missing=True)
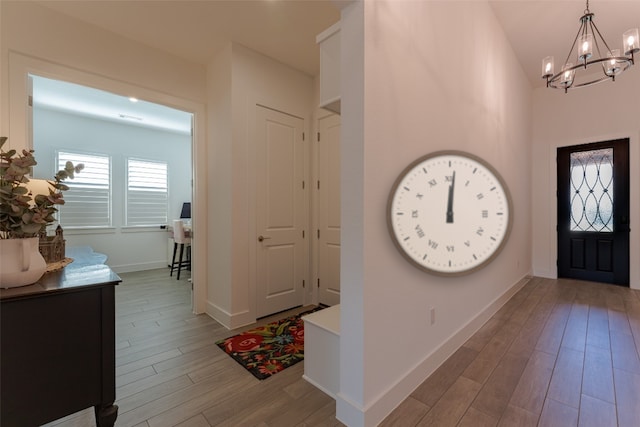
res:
12.01
